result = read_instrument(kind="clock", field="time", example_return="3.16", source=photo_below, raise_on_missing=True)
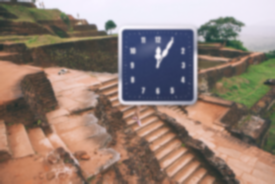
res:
12.05
